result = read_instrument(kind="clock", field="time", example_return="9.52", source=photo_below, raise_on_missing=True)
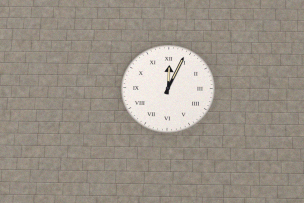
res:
12.04
